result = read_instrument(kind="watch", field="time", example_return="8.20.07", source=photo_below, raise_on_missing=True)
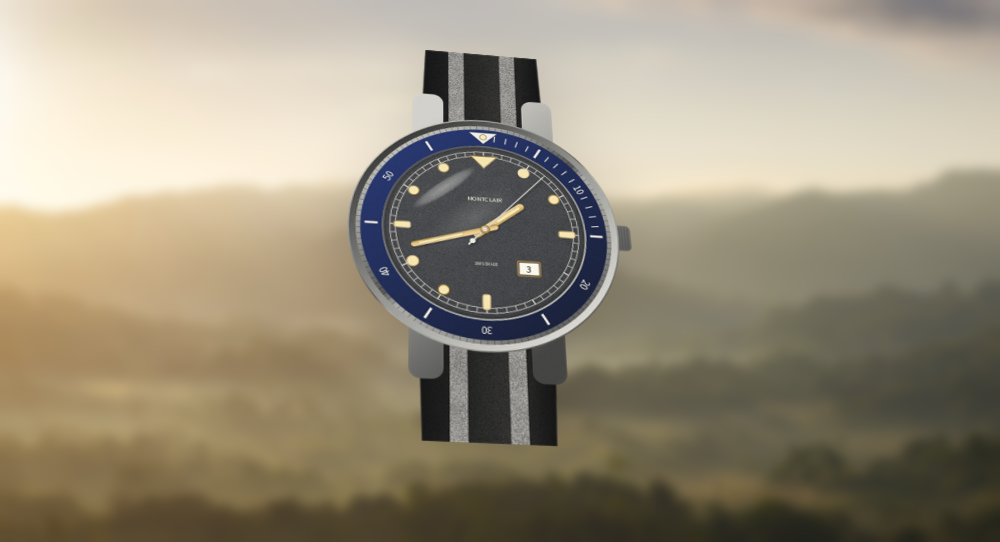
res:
1.42.07
